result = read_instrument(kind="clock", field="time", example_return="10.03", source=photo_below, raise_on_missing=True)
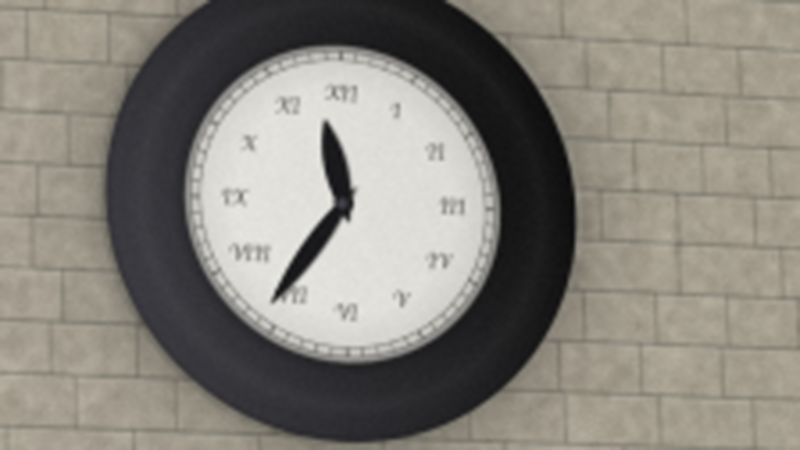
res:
11.36
